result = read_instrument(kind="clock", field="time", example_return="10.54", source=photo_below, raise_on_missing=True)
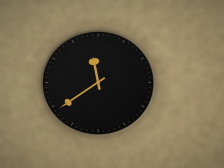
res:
11.39
